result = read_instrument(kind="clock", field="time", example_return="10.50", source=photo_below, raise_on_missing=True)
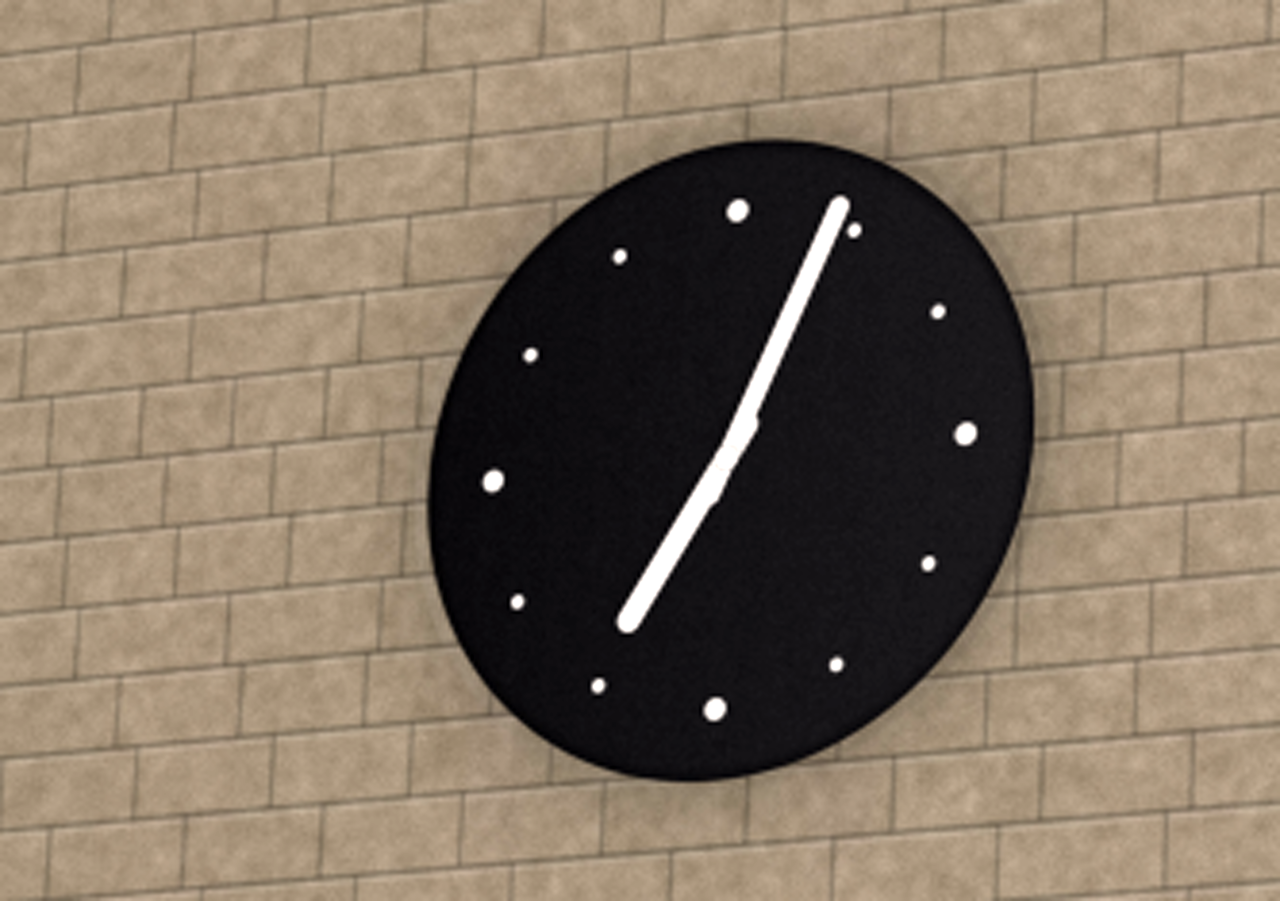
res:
7.04
